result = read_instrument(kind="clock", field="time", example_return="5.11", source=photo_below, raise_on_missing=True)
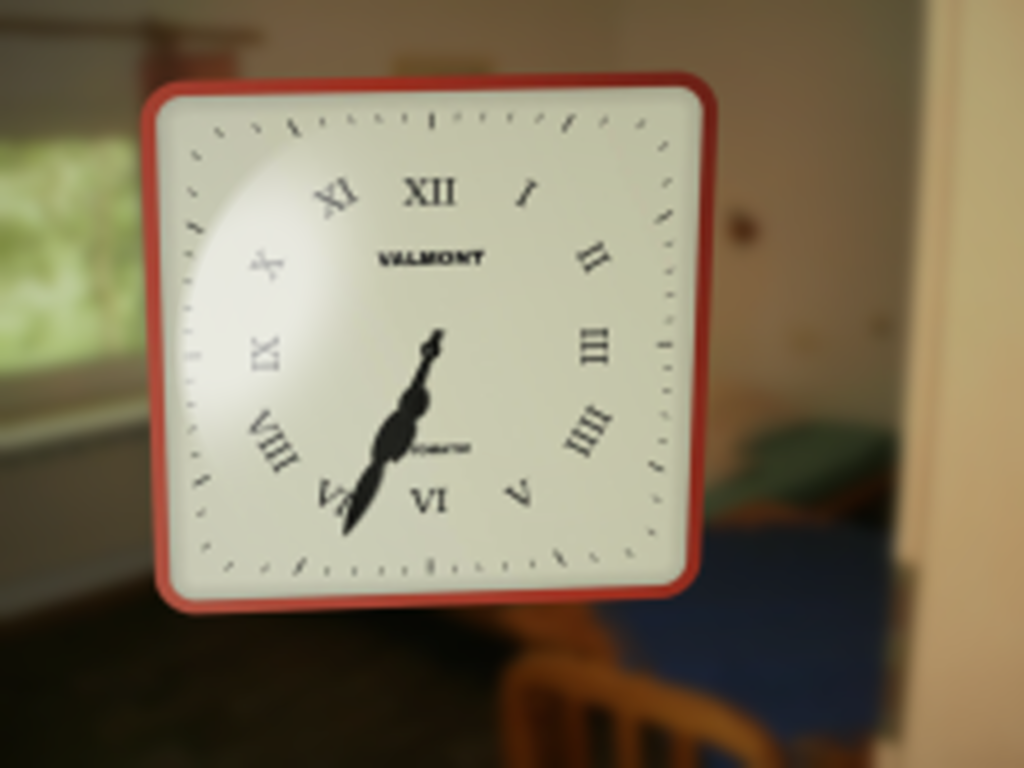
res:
6.34
